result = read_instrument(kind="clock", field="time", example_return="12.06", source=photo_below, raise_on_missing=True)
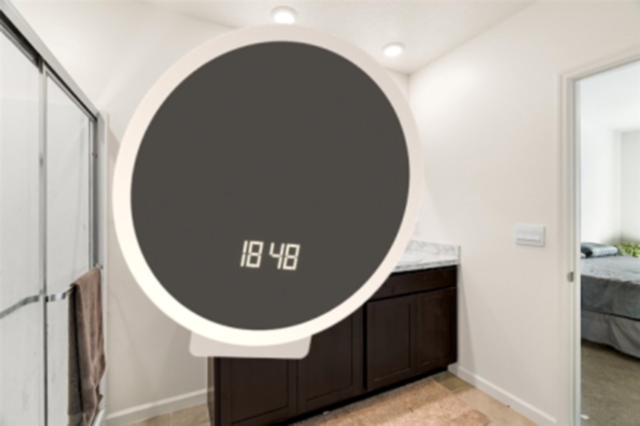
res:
18.48
